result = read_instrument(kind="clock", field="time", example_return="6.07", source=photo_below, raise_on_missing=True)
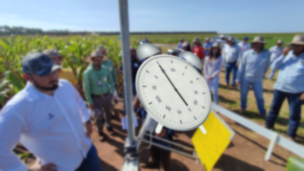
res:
4.55
